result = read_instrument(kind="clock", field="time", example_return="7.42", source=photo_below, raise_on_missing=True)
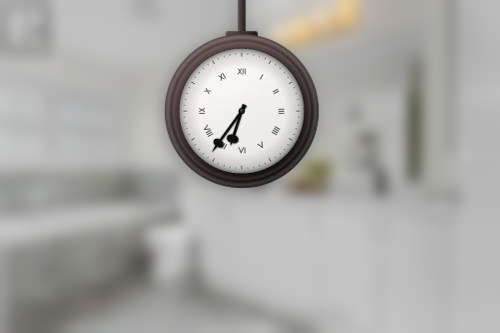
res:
6.36
